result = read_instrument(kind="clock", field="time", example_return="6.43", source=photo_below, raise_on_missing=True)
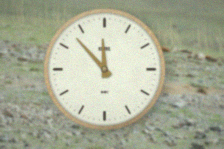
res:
11.53
